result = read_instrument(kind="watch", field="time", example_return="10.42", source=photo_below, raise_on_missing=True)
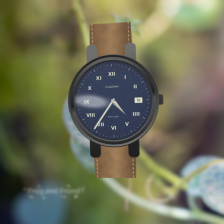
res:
4.36
